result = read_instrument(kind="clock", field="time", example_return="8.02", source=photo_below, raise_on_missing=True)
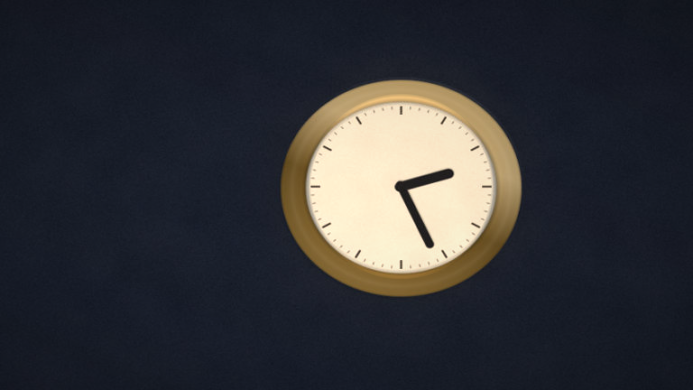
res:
2.26
